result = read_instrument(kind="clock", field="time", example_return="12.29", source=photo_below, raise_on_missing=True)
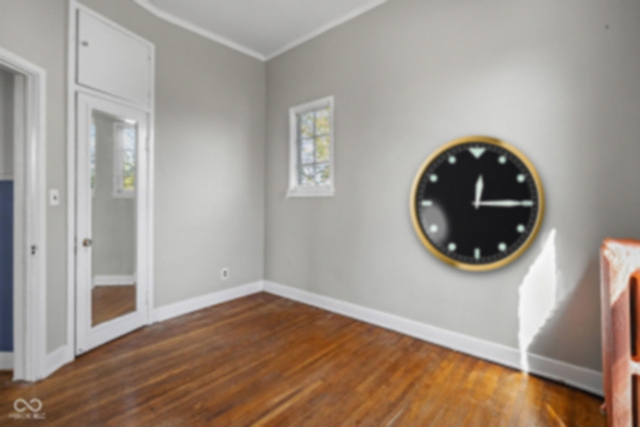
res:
12.15
